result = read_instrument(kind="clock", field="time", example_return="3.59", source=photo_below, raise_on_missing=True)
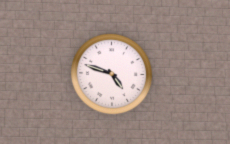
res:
4.48
